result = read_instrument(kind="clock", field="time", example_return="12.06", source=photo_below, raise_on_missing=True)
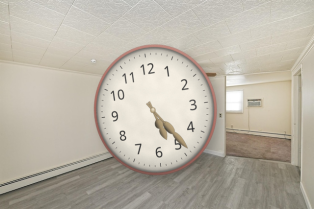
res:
5.24
